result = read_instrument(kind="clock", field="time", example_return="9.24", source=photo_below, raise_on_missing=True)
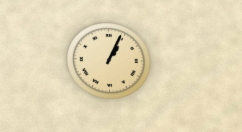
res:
1.04
